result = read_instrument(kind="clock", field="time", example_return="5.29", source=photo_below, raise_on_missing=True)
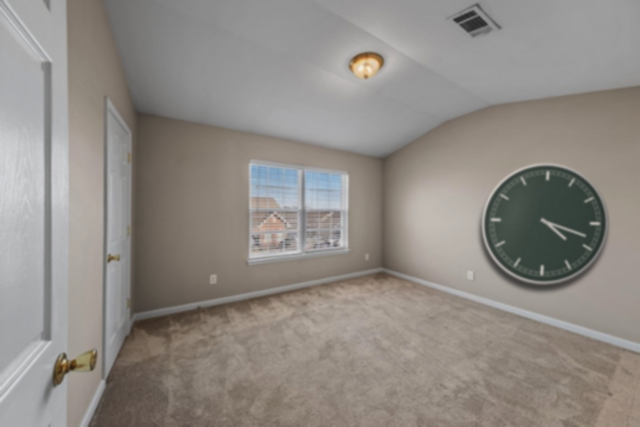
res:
4.18
